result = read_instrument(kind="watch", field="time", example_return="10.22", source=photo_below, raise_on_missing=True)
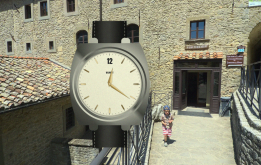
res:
12.21
